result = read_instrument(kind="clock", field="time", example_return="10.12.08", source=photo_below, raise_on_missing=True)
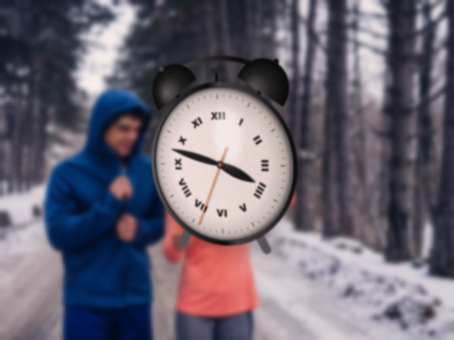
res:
3.47.34
